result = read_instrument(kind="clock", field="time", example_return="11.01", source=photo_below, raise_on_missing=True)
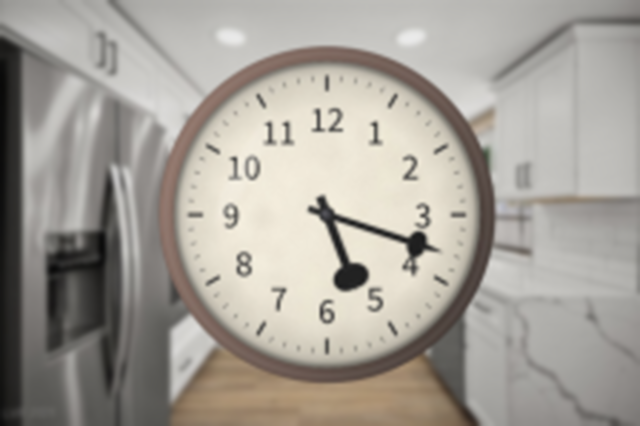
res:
5.18
